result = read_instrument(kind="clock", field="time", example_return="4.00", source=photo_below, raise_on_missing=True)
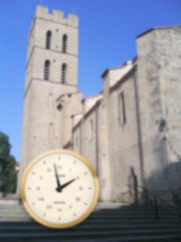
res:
1.58
